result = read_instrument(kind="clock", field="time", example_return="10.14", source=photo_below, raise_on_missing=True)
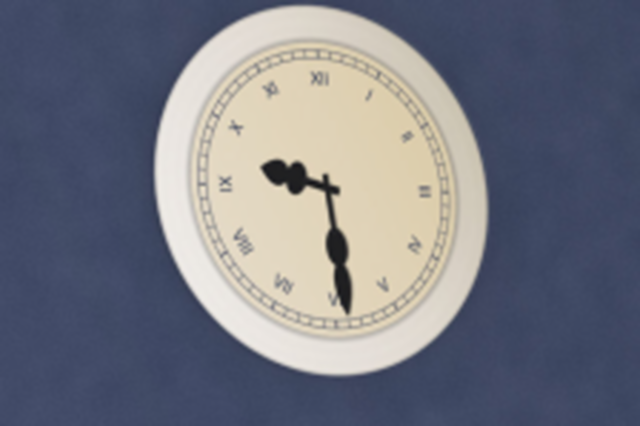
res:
9.29
